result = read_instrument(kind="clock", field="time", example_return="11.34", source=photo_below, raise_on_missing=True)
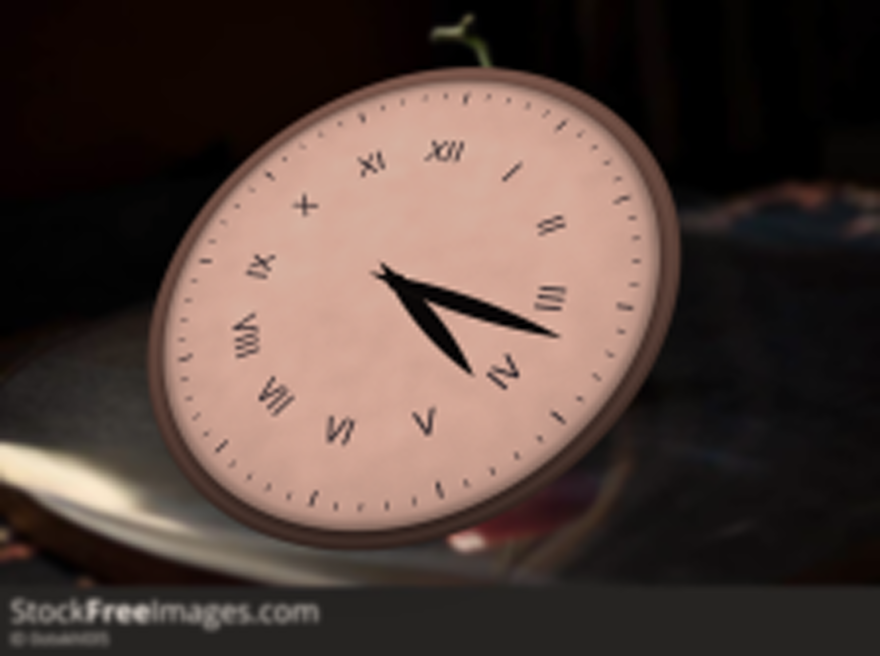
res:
4.17
